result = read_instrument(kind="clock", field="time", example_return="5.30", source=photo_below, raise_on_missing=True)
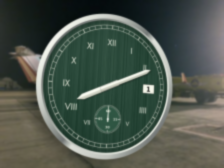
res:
8.11
